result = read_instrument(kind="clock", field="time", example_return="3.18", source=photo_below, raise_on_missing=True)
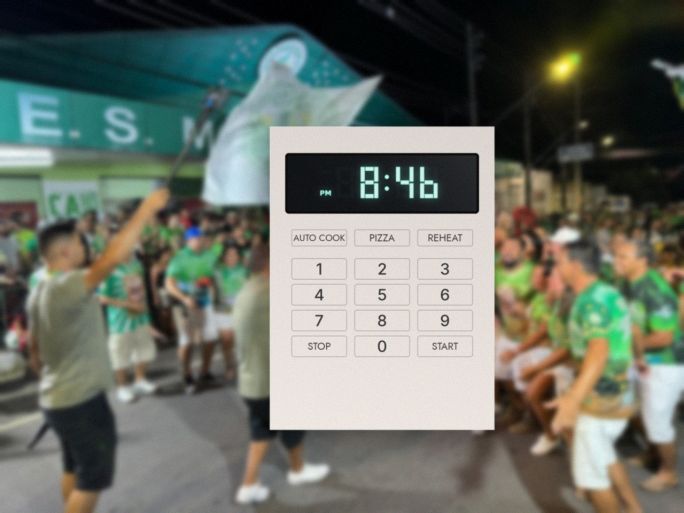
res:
8.46
